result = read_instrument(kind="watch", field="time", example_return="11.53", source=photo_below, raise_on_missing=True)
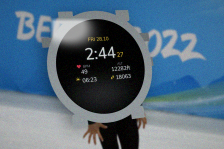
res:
2.44
